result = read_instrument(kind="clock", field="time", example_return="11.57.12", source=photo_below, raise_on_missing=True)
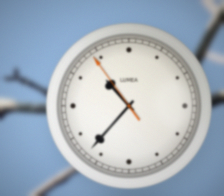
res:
10.36.54
